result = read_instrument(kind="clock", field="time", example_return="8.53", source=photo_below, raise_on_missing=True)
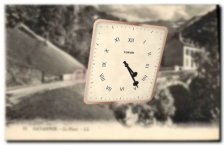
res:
4.24
